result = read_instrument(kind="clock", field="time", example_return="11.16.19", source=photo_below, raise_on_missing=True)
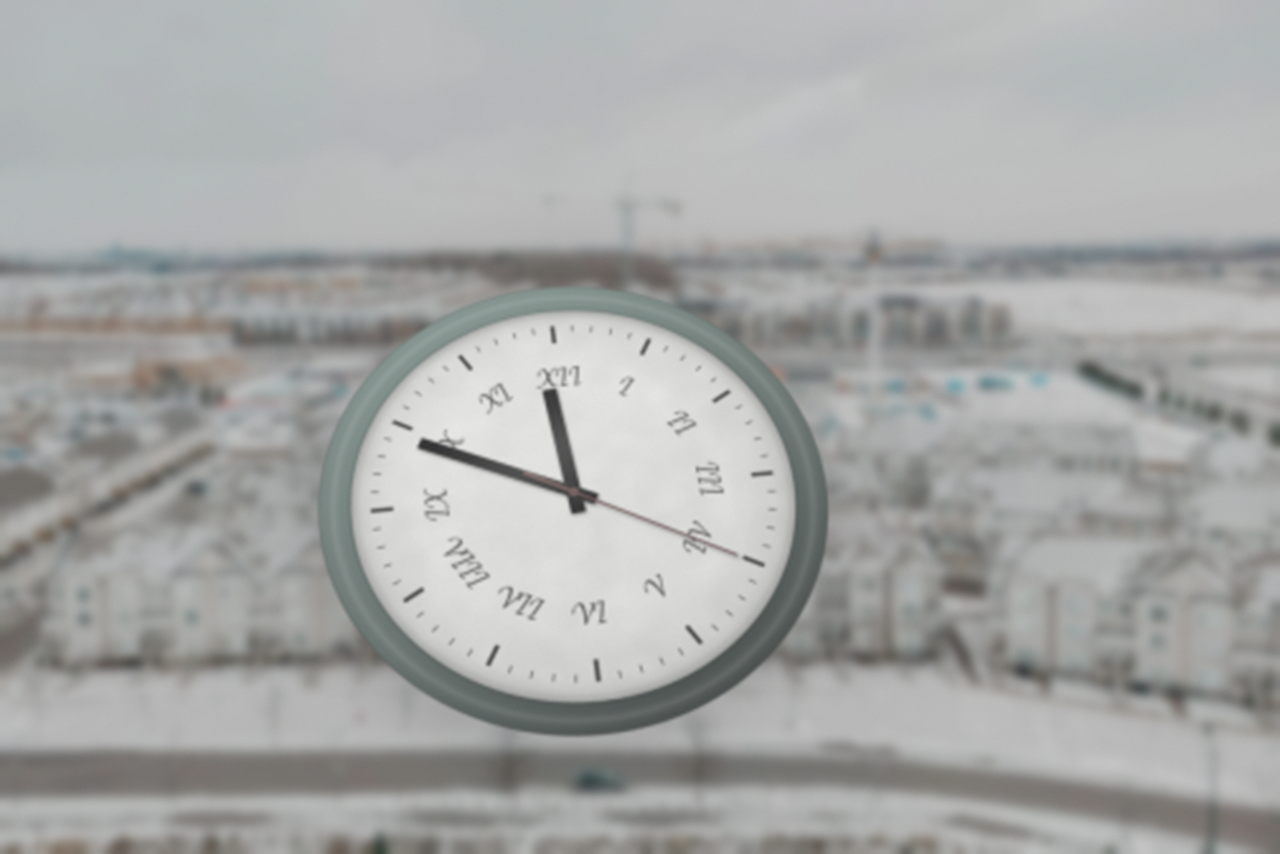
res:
11.49.20
